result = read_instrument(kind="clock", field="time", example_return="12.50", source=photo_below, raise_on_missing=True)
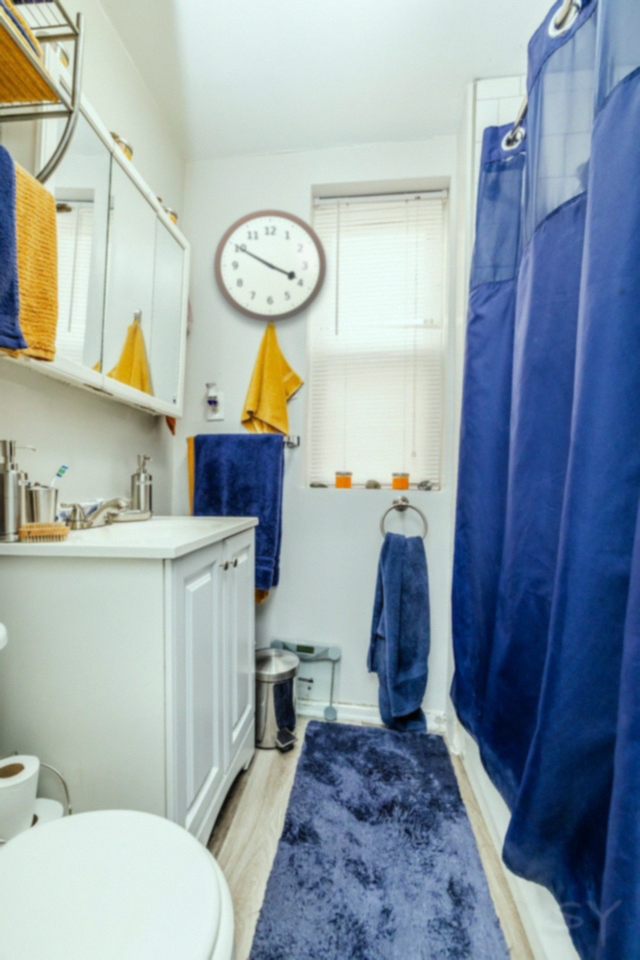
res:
3.50
